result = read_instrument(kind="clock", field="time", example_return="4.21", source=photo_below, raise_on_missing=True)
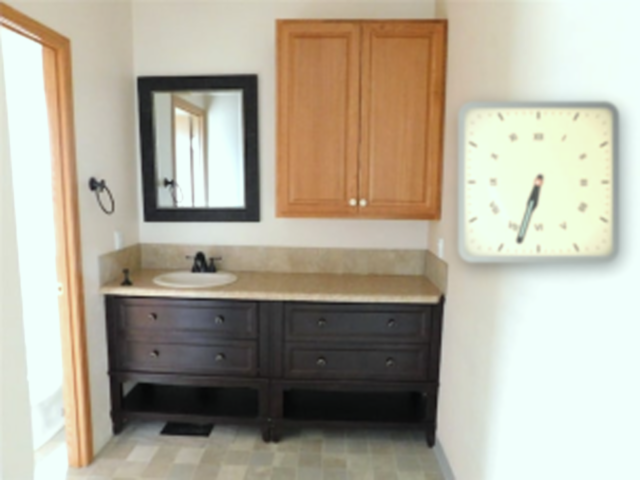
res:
6.33
